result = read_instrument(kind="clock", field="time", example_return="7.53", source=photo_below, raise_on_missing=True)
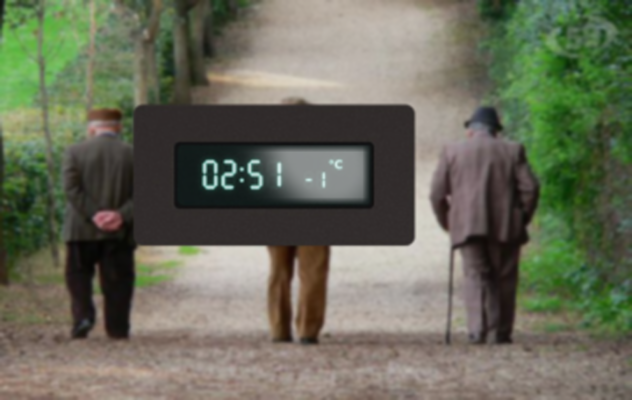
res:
2.51
